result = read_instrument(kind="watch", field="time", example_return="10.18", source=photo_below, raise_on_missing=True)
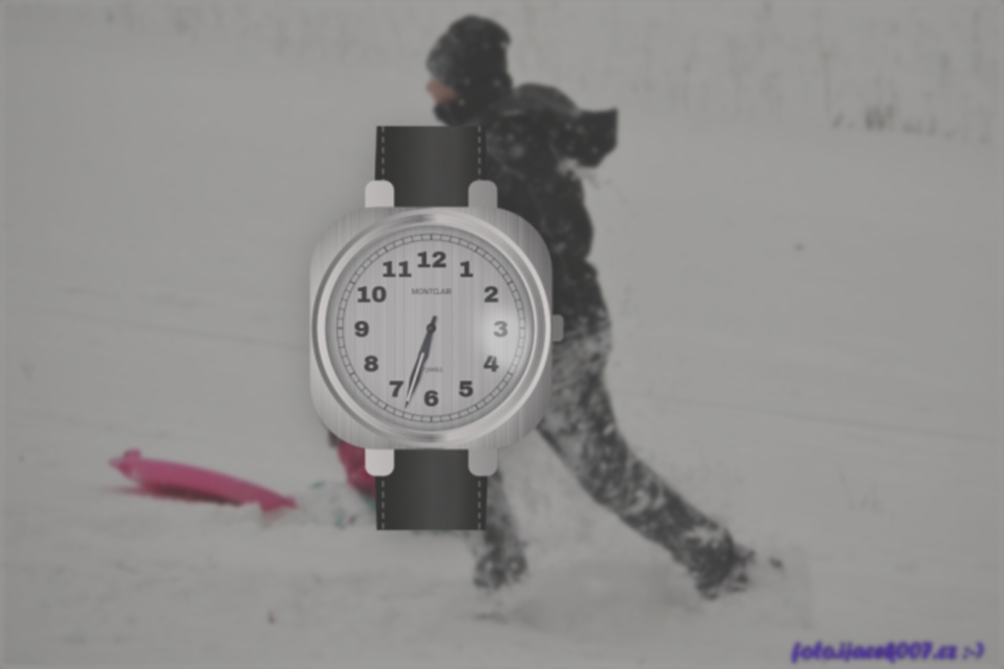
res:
6.33
